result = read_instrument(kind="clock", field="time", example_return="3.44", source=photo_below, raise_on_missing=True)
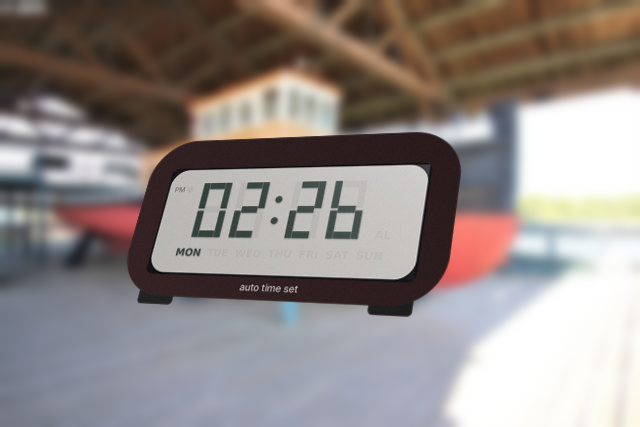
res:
2.26
